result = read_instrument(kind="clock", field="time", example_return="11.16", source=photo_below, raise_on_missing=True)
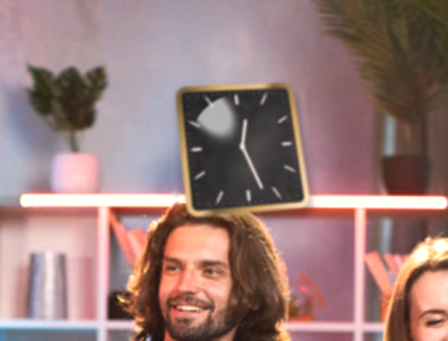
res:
12.27
